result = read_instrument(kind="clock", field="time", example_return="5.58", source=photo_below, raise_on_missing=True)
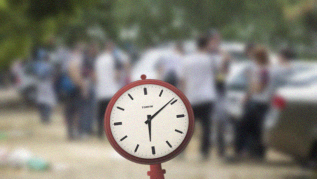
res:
6.09
